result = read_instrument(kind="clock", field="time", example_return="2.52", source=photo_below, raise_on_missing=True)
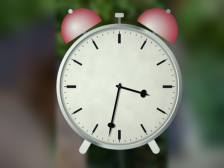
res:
3.32
